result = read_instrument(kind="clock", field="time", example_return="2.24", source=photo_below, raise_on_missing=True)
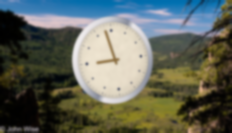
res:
8.58
